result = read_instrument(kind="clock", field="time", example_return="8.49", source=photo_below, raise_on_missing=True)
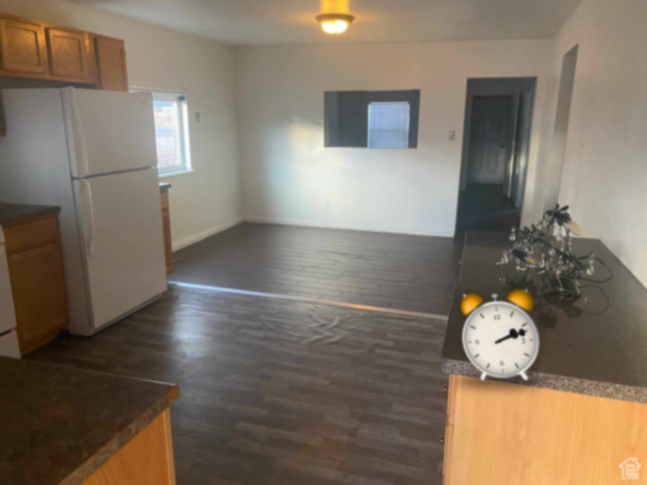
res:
2.12
